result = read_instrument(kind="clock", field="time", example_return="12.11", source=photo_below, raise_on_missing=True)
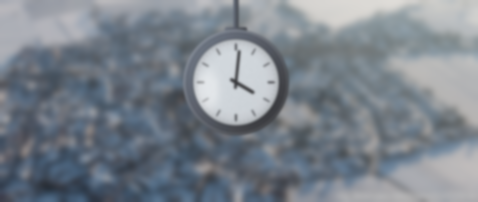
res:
4.01
